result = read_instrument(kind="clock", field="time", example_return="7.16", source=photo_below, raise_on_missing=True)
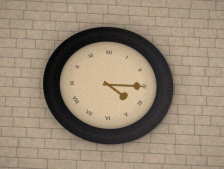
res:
4.15
